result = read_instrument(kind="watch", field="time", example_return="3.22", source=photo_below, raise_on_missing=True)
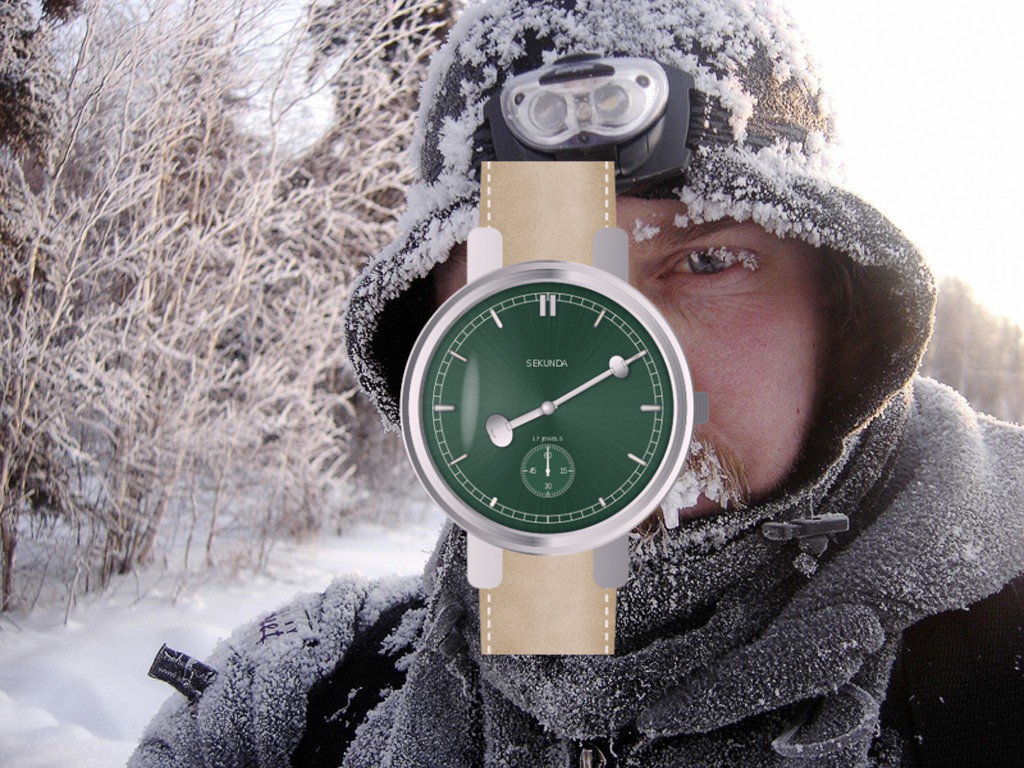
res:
8.10
